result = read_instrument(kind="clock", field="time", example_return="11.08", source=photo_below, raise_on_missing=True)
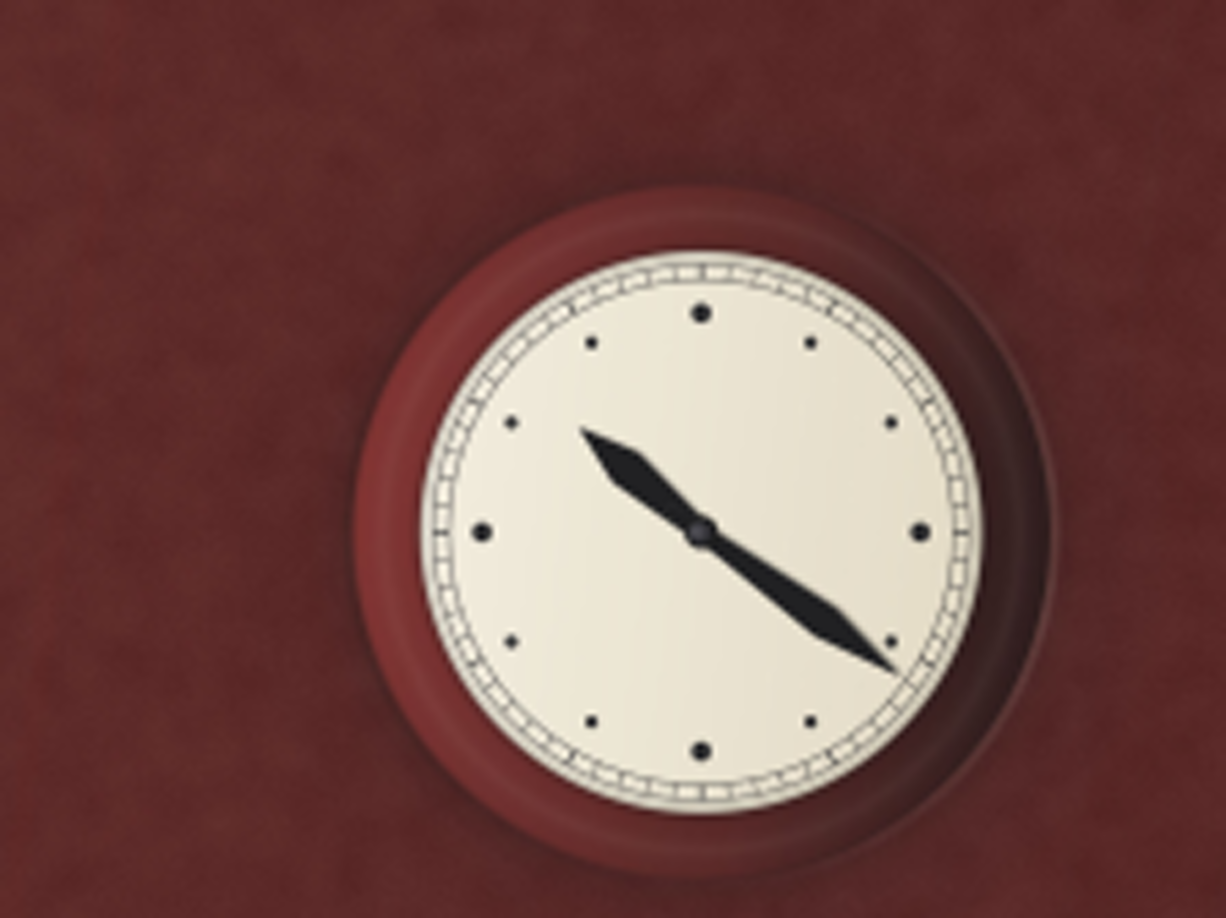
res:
10.21
